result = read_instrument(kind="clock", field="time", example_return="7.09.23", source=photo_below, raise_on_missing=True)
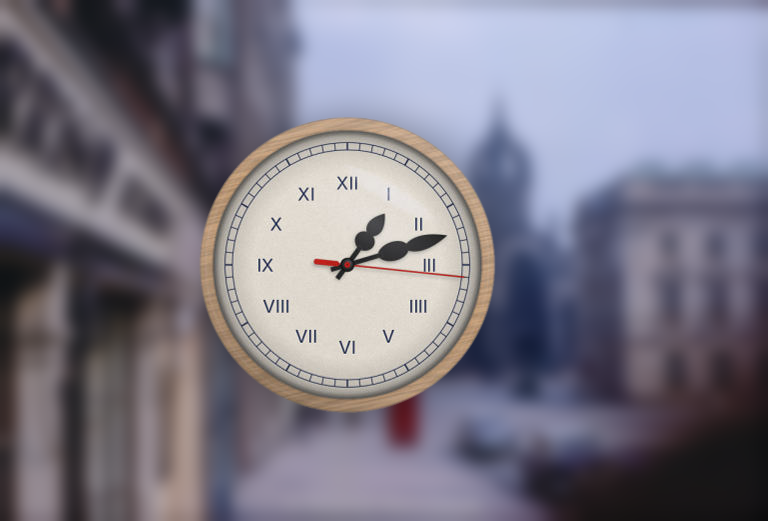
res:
1.12.16
